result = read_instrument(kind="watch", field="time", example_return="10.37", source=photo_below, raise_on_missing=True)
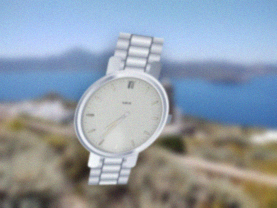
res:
7.36
